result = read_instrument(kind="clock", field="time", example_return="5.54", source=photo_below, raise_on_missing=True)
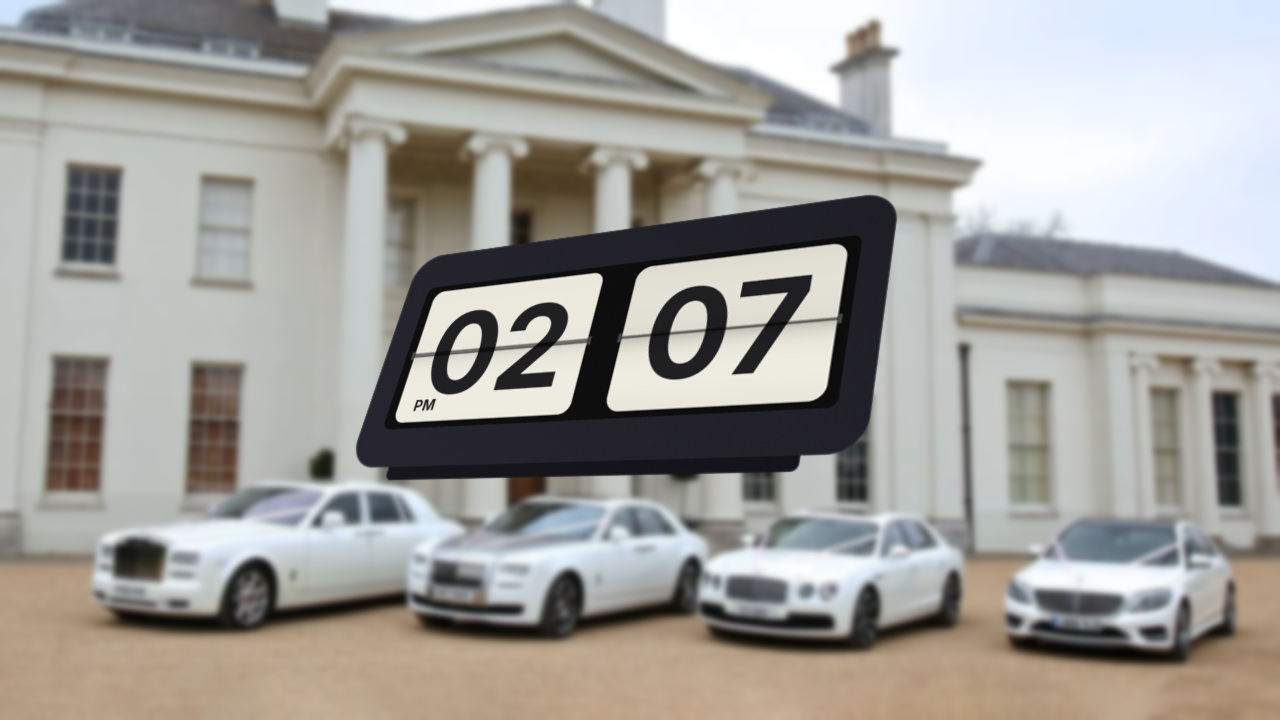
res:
2.07
